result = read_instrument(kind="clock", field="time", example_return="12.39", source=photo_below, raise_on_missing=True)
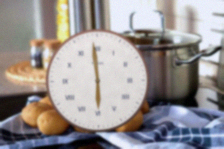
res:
5.59
